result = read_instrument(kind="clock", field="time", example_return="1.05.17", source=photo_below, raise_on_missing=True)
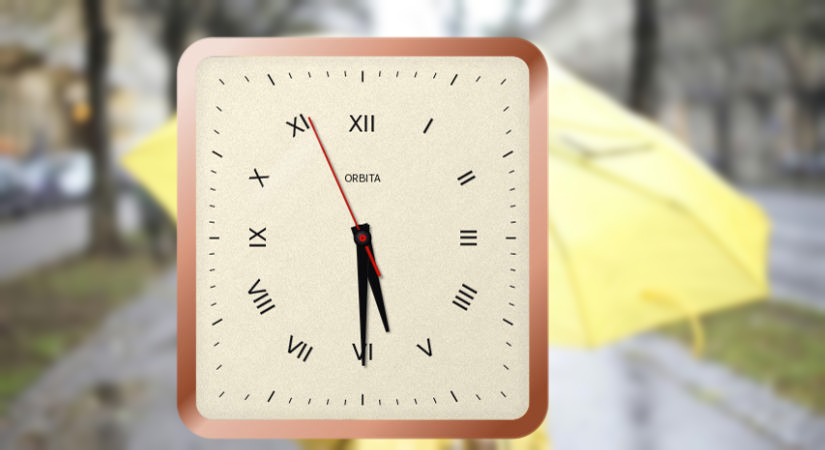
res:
5.29.56
